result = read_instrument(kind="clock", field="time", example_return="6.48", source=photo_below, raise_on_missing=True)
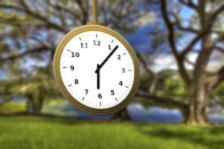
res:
6.07
